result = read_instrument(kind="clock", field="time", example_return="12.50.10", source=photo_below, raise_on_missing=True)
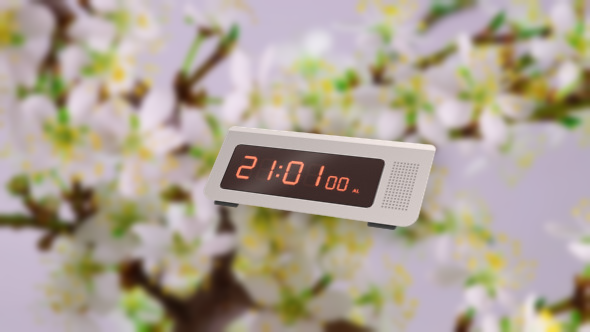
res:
21.01.00
